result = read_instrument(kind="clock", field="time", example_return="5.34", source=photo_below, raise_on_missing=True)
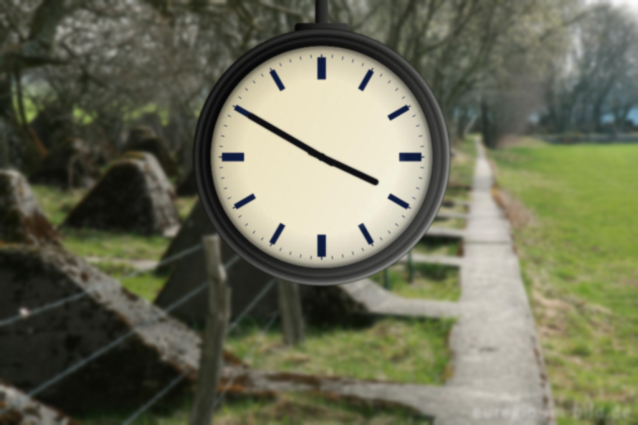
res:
3.50
